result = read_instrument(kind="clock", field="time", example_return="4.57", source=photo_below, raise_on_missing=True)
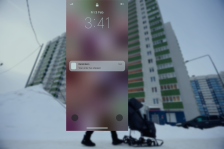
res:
3.41
